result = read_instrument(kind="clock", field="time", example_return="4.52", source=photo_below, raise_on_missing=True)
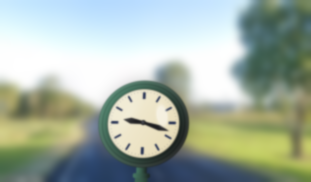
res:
9.18
